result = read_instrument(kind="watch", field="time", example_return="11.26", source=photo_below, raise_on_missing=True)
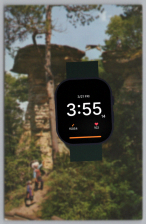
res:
3.55
